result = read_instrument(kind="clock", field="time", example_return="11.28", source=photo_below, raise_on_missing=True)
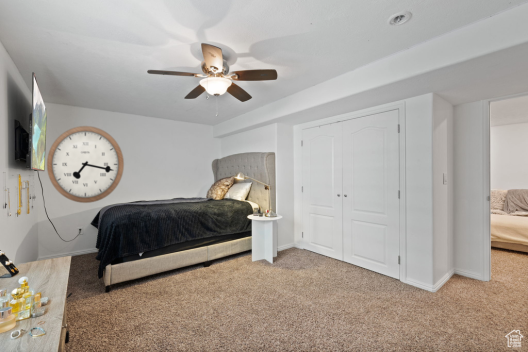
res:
7.17
